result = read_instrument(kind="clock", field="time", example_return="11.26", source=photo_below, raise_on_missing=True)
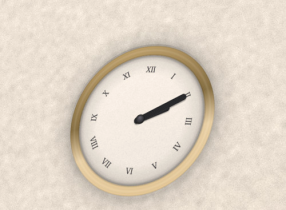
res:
2.10
